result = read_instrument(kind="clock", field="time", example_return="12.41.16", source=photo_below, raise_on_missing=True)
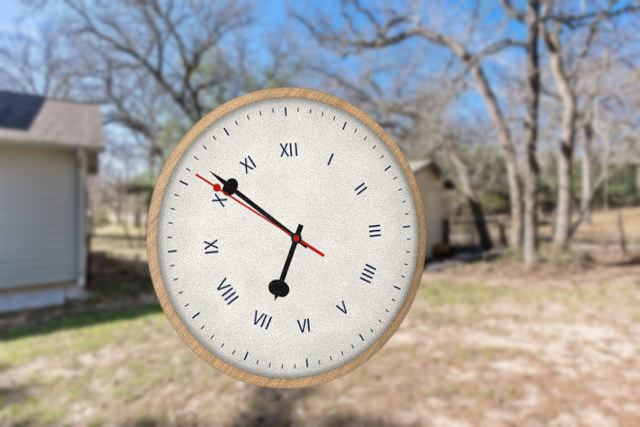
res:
6.51.51
